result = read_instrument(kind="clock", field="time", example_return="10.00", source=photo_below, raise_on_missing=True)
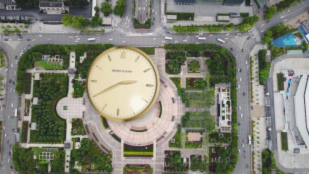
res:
2.40
